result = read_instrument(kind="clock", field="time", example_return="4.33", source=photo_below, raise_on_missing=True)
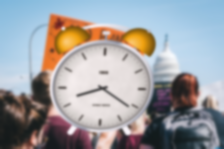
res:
8.21
